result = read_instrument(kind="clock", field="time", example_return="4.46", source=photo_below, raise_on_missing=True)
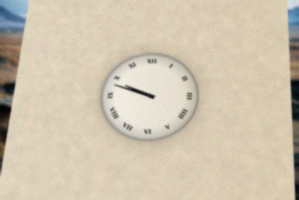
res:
9.48
